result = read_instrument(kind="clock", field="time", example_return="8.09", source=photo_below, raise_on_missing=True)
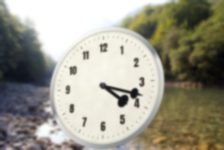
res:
4.18
